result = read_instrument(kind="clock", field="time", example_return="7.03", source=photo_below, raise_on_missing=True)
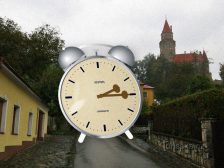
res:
2.15
